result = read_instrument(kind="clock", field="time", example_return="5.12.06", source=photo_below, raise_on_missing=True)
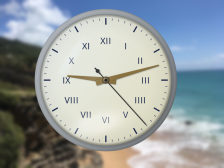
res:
9.12.23
